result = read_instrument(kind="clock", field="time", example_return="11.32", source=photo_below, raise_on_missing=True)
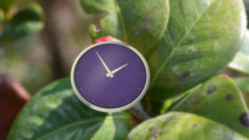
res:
1.55
